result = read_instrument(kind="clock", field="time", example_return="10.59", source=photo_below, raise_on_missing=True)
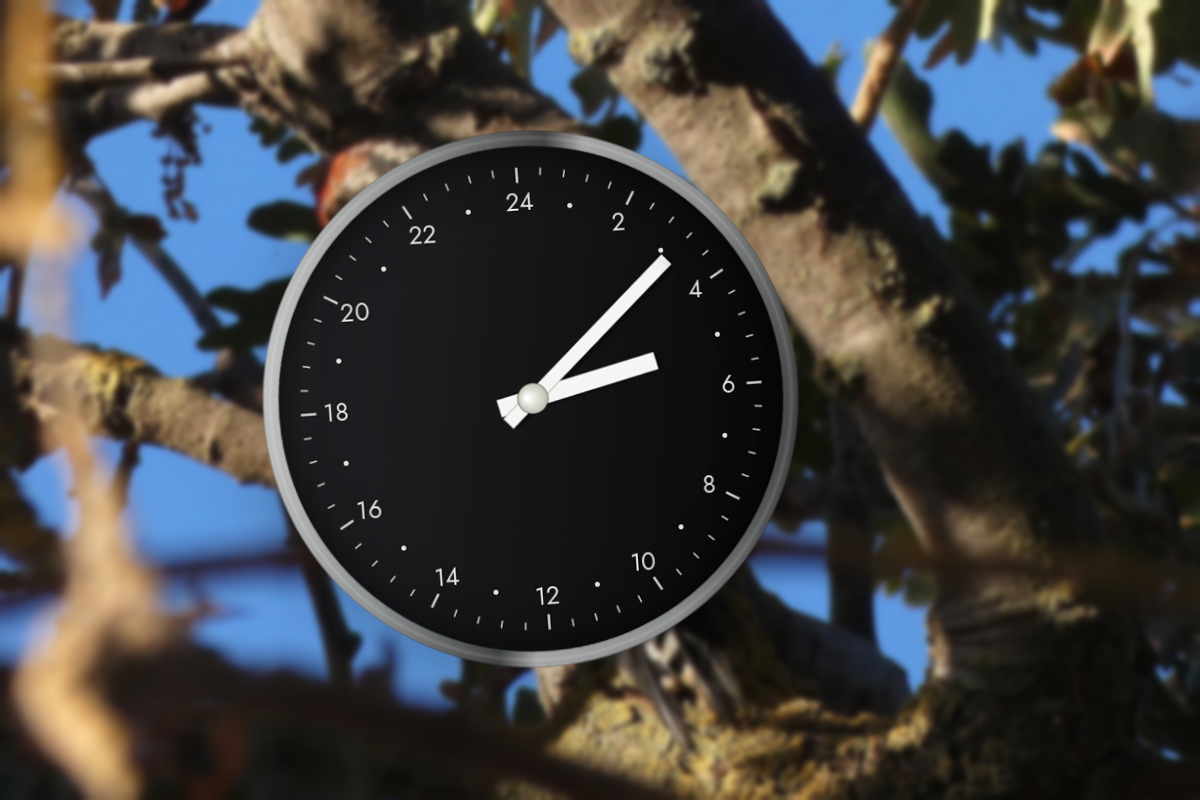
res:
5.08
